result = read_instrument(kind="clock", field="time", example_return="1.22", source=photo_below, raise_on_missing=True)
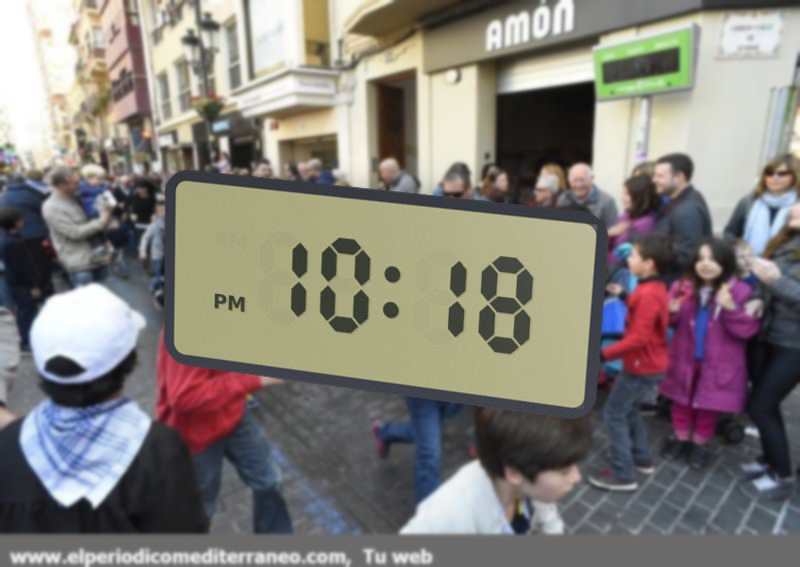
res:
10.18
